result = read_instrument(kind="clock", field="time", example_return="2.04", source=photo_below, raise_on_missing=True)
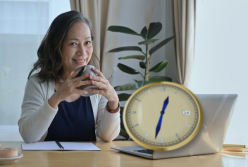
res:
12.32
